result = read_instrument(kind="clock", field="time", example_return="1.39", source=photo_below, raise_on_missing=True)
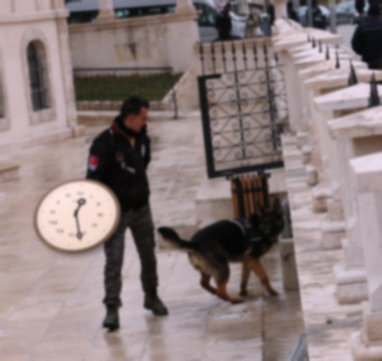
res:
12.27
